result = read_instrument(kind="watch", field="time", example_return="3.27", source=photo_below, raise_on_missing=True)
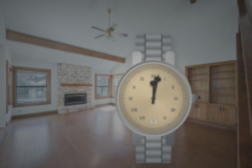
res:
12.02
